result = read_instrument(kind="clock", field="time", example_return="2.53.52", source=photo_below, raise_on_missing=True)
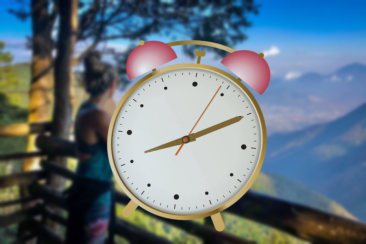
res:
8.10.04
